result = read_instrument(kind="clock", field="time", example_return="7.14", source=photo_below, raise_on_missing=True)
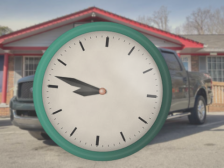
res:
8.47
